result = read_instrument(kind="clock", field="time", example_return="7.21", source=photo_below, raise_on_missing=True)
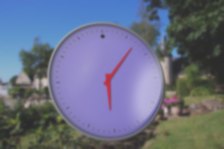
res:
6.07
